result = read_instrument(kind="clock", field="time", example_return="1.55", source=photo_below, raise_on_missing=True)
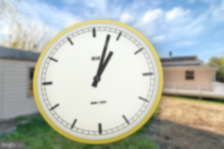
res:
1.03
